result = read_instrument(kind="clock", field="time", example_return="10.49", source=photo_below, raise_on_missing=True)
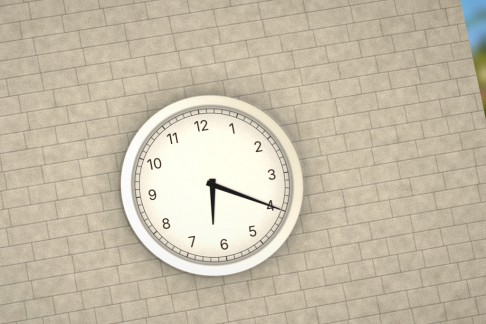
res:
6.20
